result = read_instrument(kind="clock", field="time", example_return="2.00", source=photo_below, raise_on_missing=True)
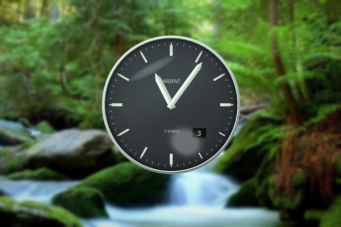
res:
11.06
